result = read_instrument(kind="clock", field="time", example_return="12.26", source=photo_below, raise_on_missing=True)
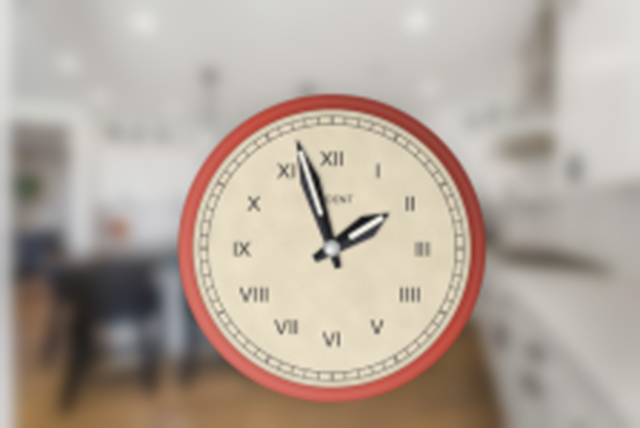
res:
1.57
